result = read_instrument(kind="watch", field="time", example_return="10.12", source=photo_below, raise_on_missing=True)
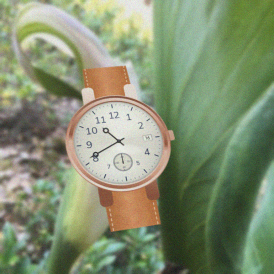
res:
10.41
